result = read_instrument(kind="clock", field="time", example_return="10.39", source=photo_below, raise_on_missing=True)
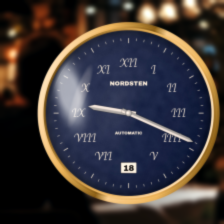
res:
9.19
